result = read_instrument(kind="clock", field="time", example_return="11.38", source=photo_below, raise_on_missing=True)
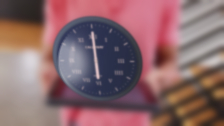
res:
6.00
